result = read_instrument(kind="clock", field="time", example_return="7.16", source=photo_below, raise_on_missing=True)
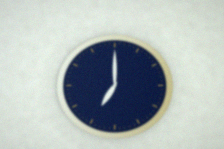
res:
7.00
